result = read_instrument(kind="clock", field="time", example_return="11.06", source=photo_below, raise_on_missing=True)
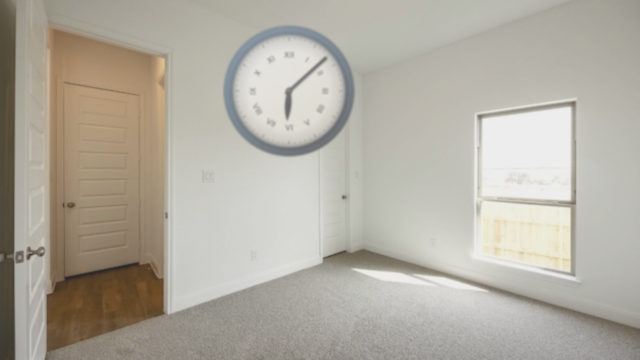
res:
6.08
